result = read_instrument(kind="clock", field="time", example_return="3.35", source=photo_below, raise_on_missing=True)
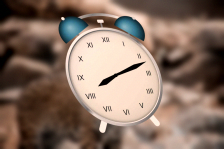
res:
8.12
